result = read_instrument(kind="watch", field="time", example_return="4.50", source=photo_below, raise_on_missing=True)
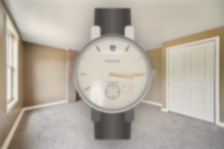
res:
3.15
